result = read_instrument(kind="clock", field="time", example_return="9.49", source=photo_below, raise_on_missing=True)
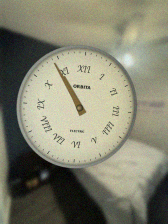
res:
10.54
